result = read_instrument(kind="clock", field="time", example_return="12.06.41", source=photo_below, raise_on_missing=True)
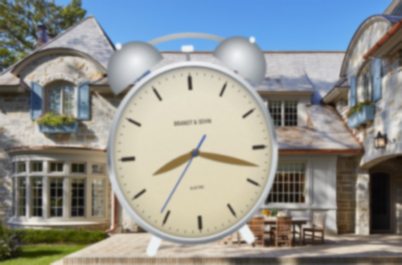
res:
8.17.36
